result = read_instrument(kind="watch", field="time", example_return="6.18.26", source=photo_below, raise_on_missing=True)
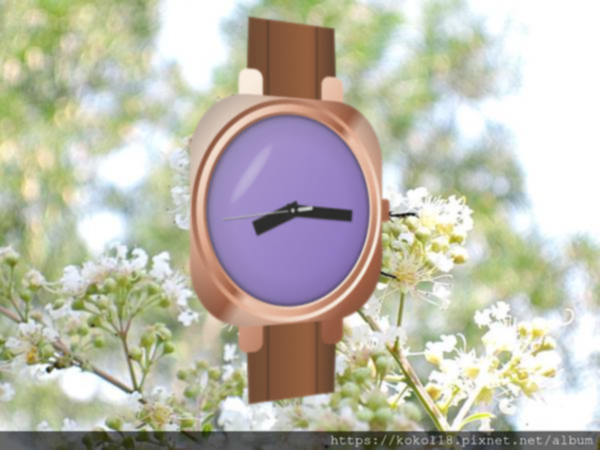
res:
8.15.44
